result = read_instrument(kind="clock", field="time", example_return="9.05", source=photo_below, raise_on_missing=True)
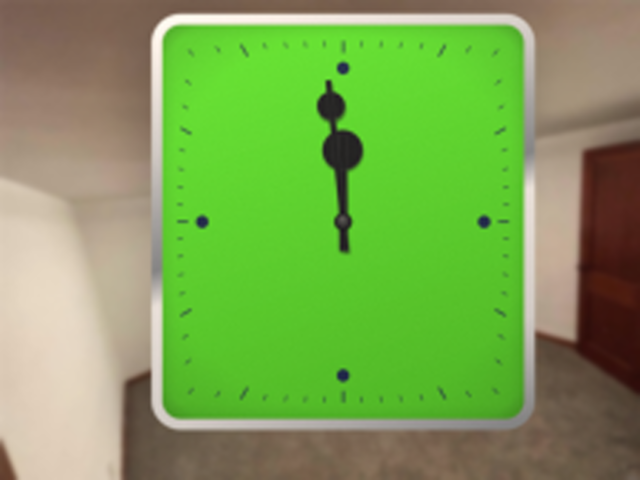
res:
11.59
